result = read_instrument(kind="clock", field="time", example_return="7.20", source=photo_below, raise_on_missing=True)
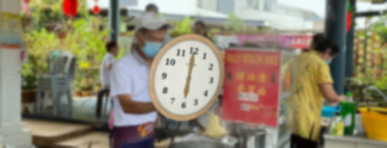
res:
6.00
